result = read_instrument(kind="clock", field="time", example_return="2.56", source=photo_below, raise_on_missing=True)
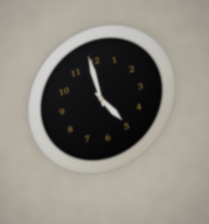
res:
4.59
